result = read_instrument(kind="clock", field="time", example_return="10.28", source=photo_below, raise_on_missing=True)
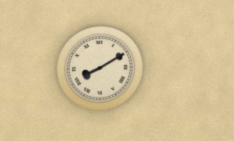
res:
8.10
